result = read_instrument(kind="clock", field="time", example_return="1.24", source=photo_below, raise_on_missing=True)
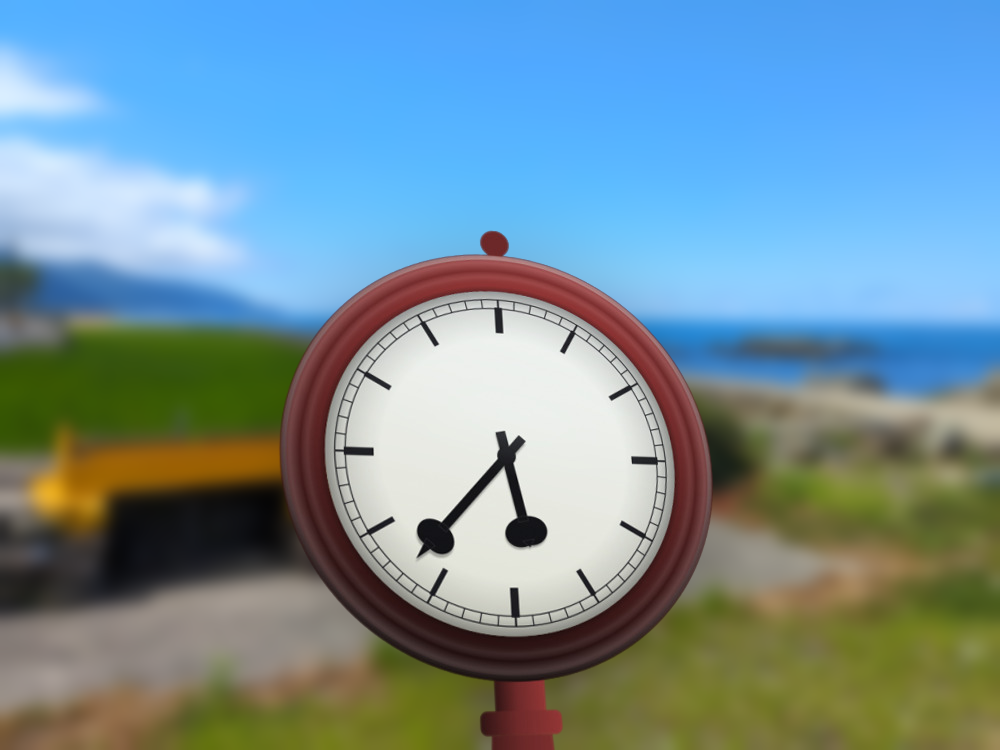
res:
5.37
